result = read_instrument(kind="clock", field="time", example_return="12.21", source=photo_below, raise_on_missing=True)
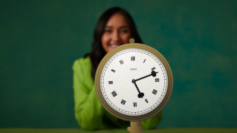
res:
5.12
